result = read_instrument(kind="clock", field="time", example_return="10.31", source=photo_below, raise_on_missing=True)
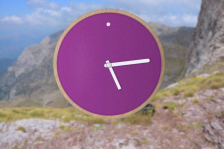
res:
5.14
